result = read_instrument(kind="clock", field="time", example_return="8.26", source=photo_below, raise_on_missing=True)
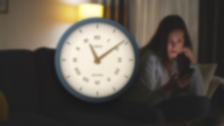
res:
11.09
